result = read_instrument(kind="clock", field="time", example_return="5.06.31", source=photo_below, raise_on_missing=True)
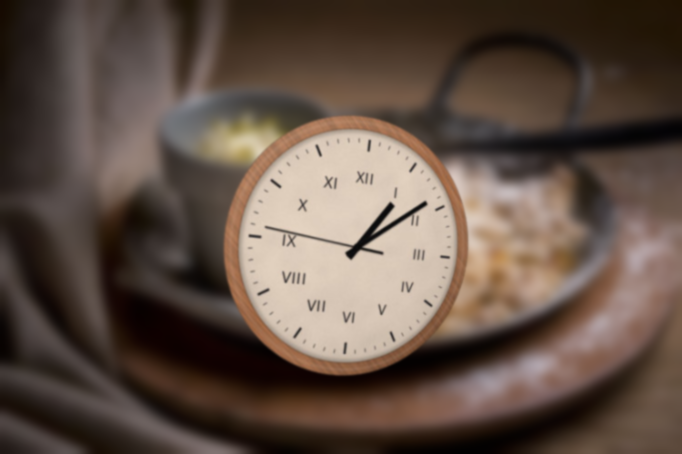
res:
1.08.46
